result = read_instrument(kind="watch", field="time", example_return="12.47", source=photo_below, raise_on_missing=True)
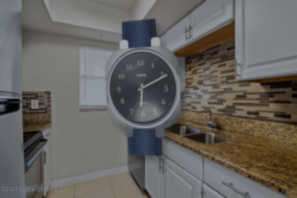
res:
6.11
